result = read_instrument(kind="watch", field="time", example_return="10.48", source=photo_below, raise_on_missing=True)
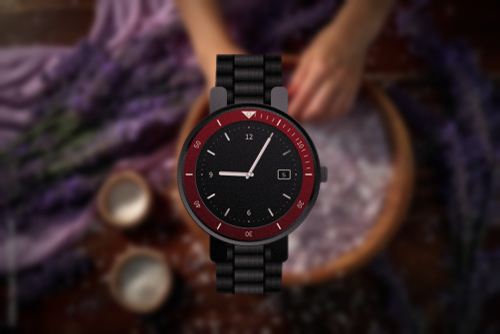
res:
9.05
